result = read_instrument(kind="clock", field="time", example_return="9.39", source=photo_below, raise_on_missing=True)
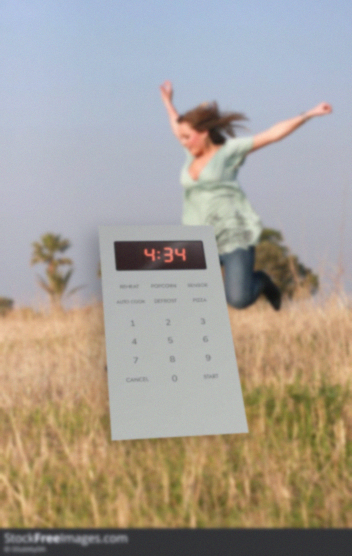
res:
4.34
